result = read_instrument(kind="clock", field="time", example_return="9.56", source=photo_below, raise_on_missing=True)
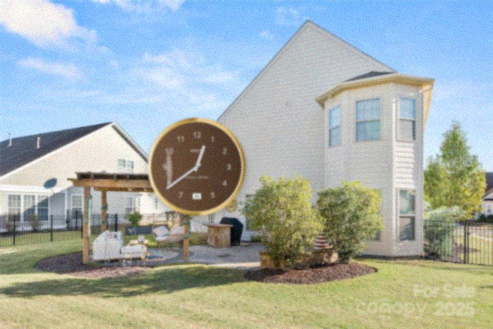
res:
12.39
